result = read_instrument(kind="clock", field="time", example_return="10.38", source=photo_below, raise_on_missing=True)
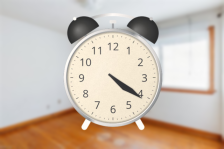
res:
4.21
